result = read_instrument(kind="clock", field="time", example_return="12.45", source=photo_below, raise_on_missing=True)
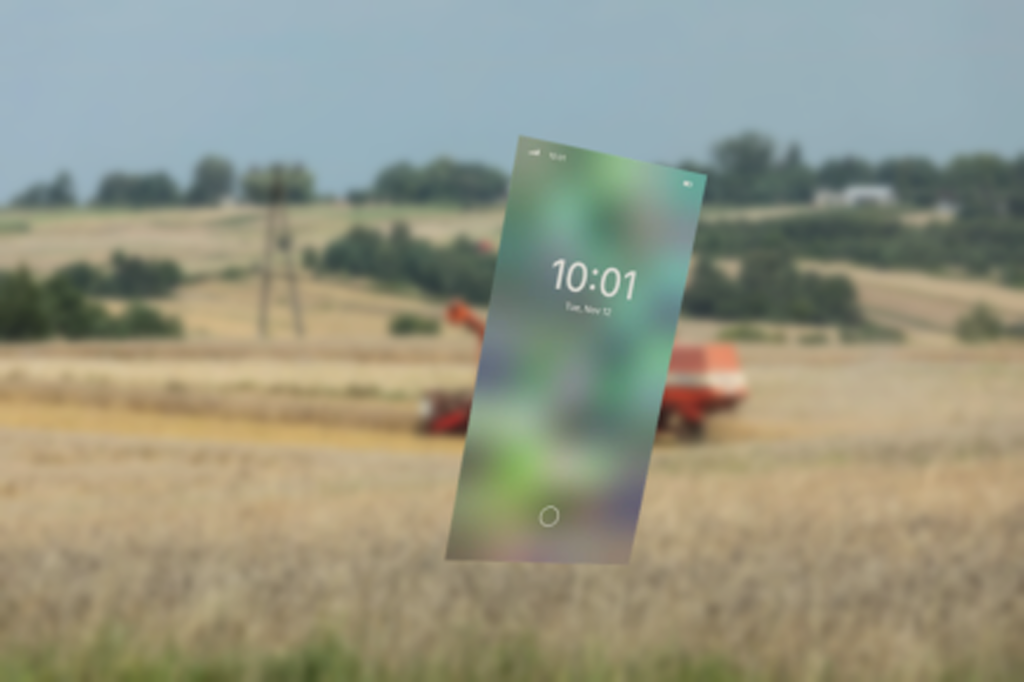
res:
10.01
